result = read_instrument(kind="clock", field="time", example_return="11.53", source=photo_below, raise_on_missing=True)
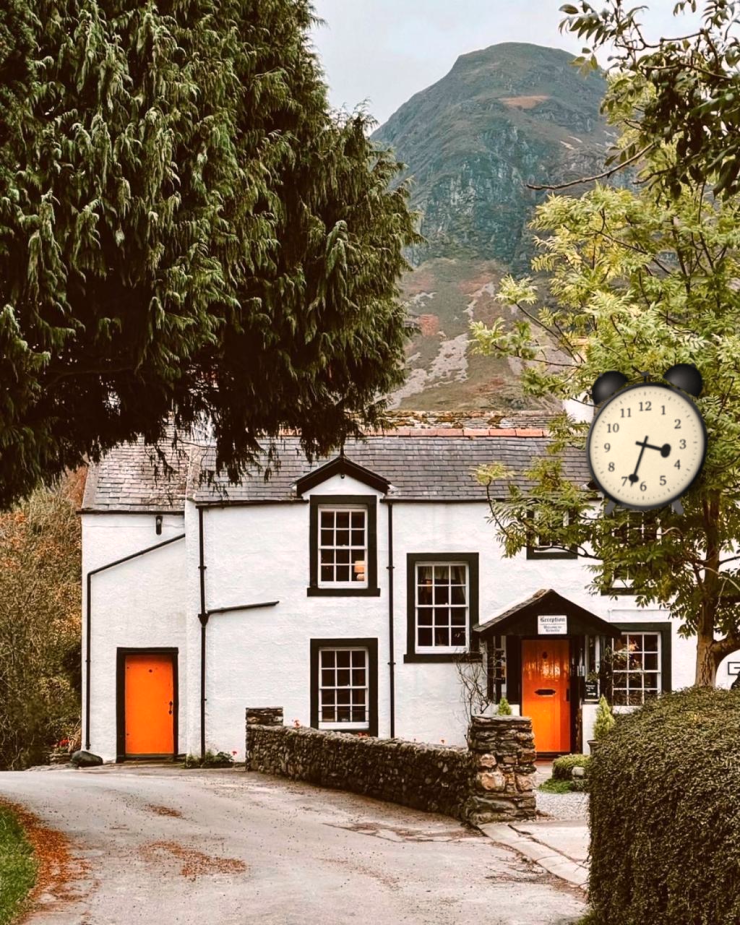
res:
3.33
